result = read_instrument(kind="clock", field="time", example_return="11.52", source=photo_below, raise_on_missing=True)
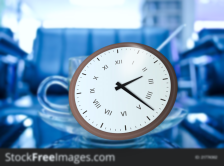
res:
2.23
